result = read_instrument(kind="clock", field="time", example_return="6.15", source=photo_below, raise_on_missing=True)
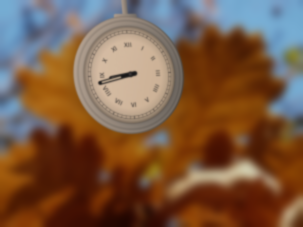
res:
8.43
